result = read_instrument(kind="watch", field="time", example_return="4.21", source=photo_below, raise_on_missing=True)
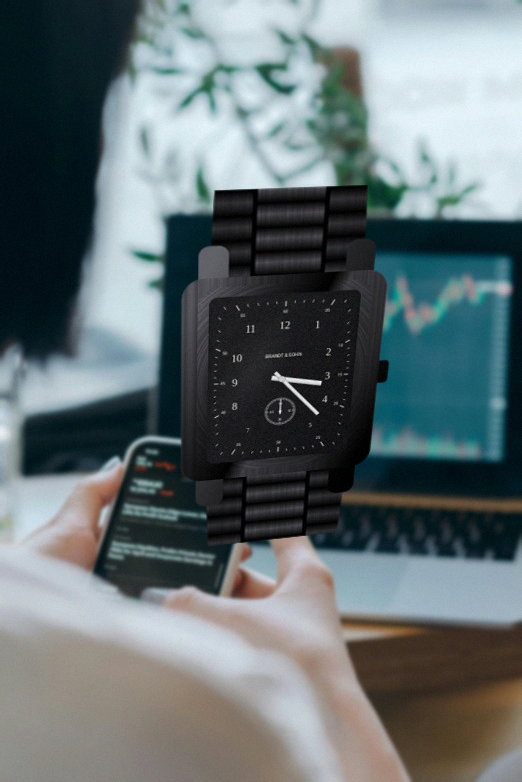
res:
3.23
